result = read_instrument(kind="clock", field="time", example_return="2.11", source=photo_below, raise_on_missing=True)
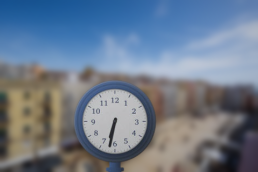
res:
6.32
